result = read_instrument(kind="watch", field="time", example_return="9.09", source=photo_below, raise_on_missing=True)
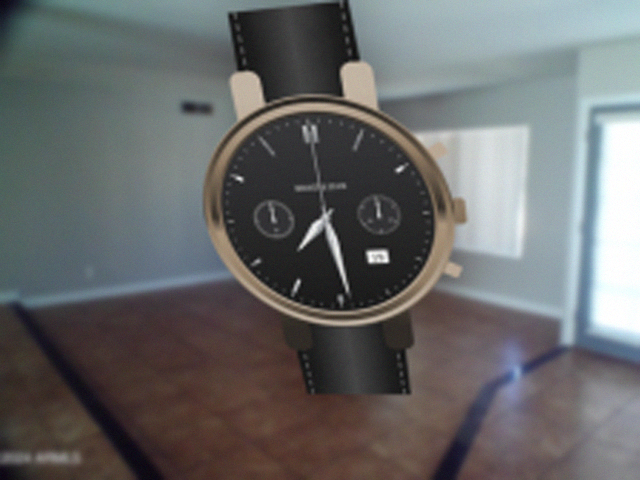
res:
7.29
